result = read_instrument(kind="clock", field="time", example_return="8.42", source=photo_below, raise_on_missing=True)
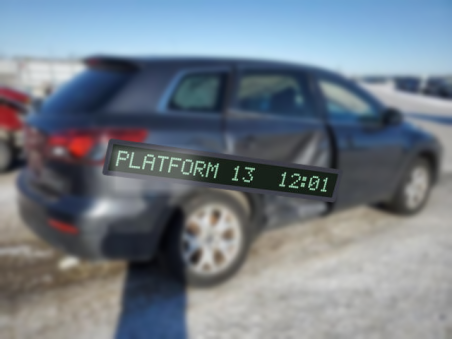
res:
12.01
